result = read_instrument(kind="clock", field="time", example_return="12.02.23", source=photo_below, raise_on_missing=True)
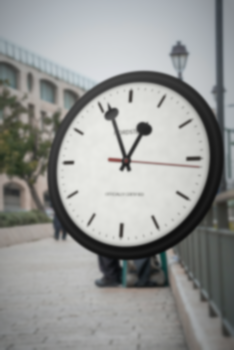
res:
12.56.16
